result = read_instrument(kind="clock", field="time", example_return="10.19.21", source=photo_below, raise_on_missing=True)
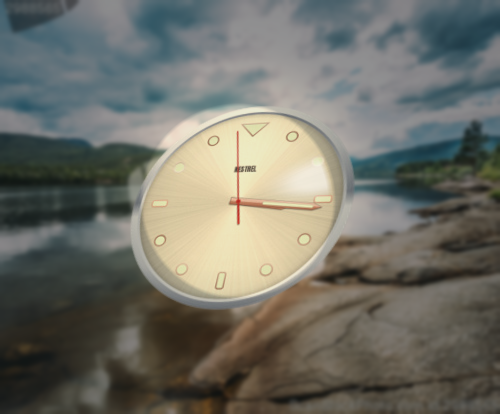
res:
3.15.58
